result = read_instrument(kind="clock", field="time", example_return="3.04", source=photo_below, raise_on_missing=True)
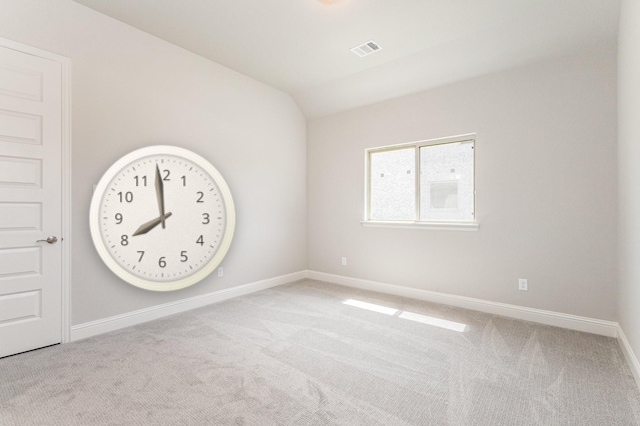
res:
7.59
